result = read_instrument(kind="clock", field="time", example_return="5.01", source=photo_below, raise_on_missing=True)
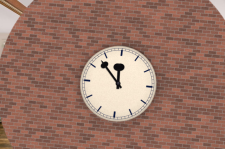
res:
11.53
